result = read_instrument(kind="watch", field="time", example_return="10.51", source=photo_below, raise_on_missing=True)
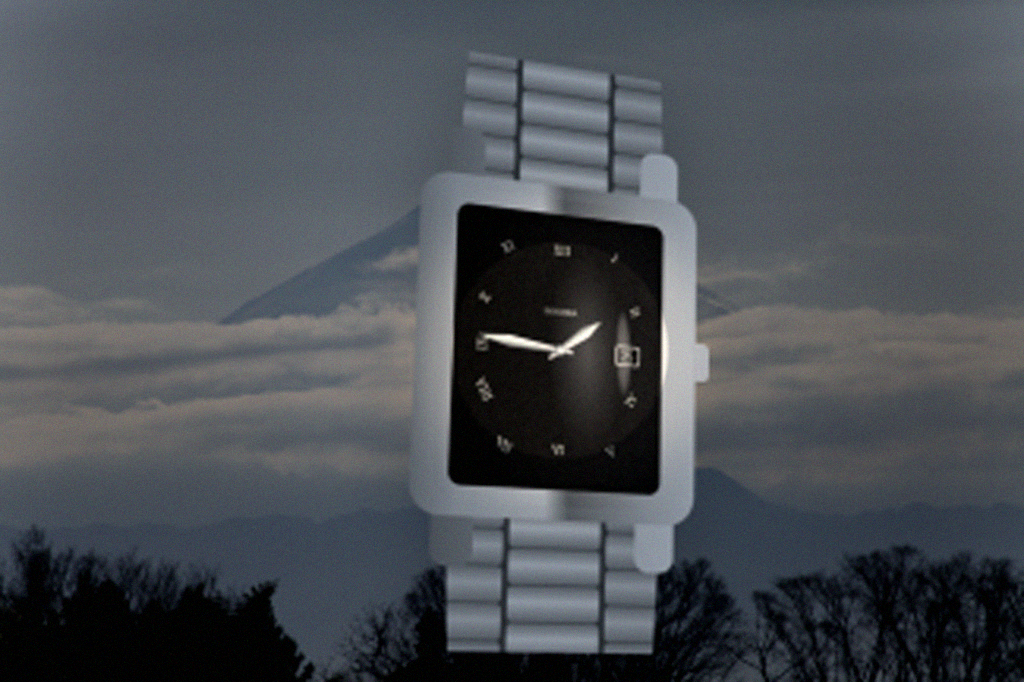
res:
1.46
